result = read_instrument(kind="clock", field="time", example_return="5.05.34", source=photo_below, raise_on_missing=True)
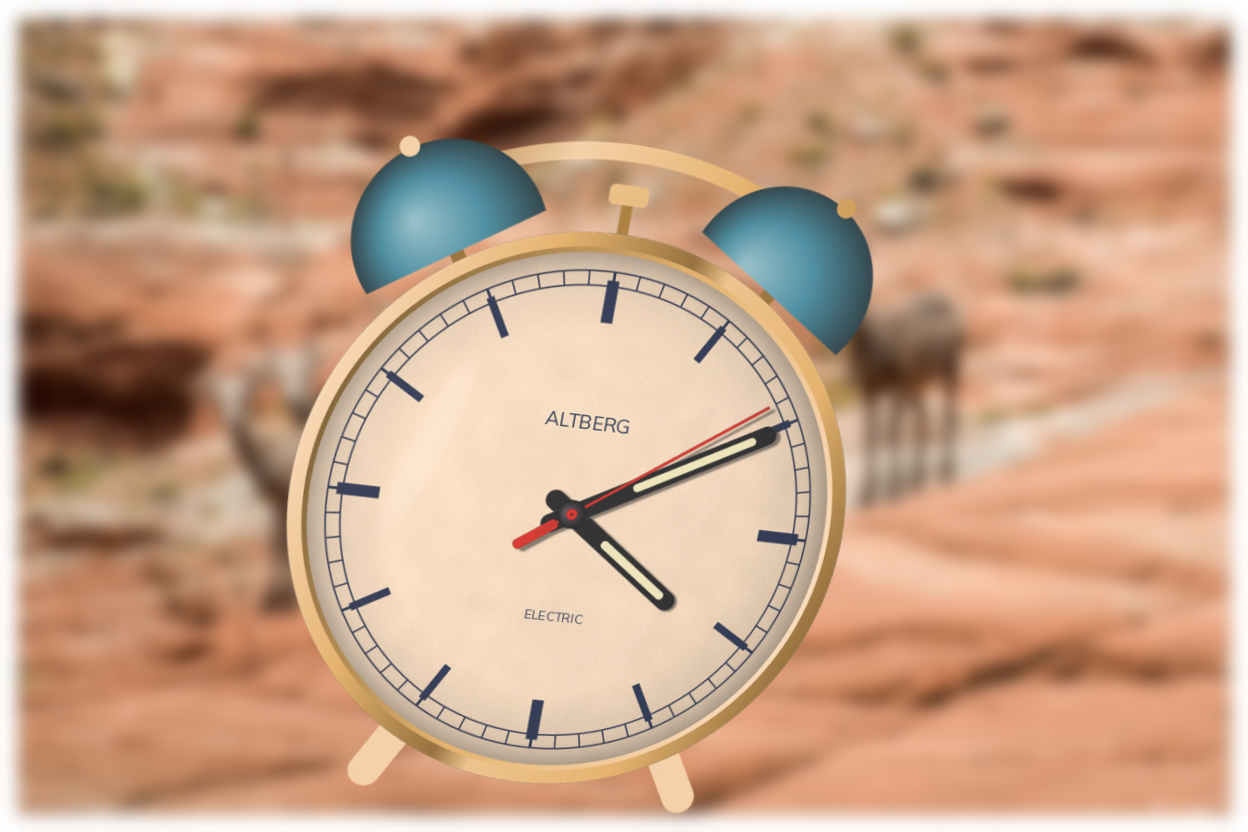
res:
4.10.09
